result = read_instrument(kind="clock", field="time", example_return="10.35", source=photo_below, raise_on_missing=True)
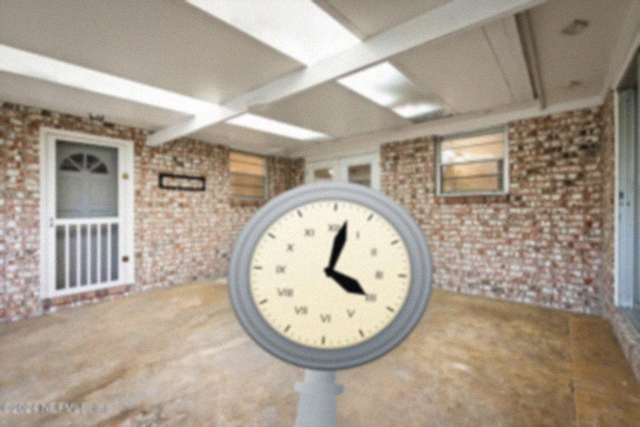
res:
4.02
